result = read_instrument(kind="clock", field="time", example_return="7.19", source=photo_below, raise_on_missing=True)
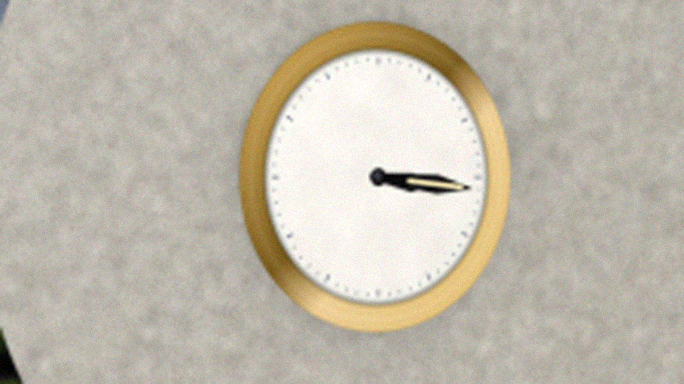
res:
3.16
